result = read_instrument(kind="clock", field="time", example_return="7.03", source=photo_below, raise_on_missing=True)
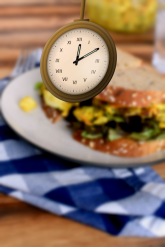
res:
12.10
